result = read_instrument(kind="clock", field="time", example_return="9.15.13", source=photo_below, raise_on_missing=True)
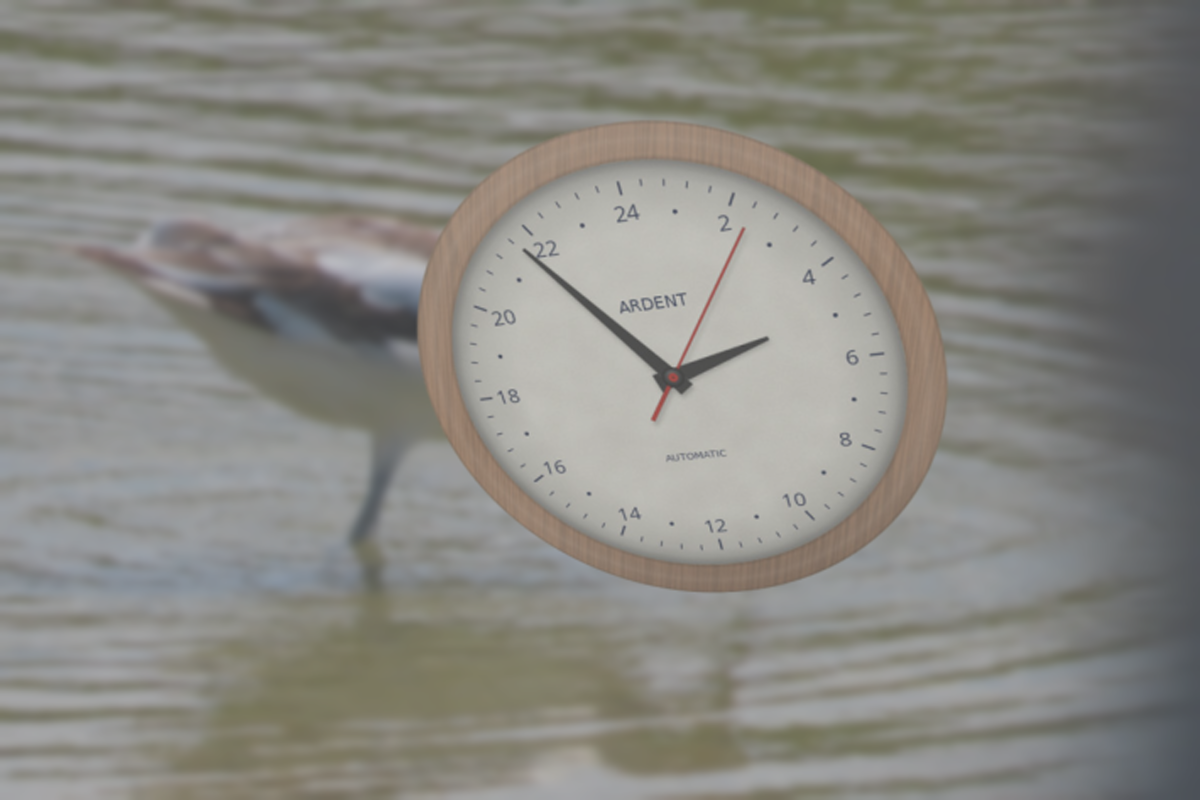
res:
4.54.06
